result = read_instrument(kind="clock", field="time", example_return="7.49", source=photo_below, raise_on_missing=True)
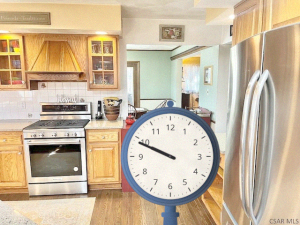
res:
9.49
